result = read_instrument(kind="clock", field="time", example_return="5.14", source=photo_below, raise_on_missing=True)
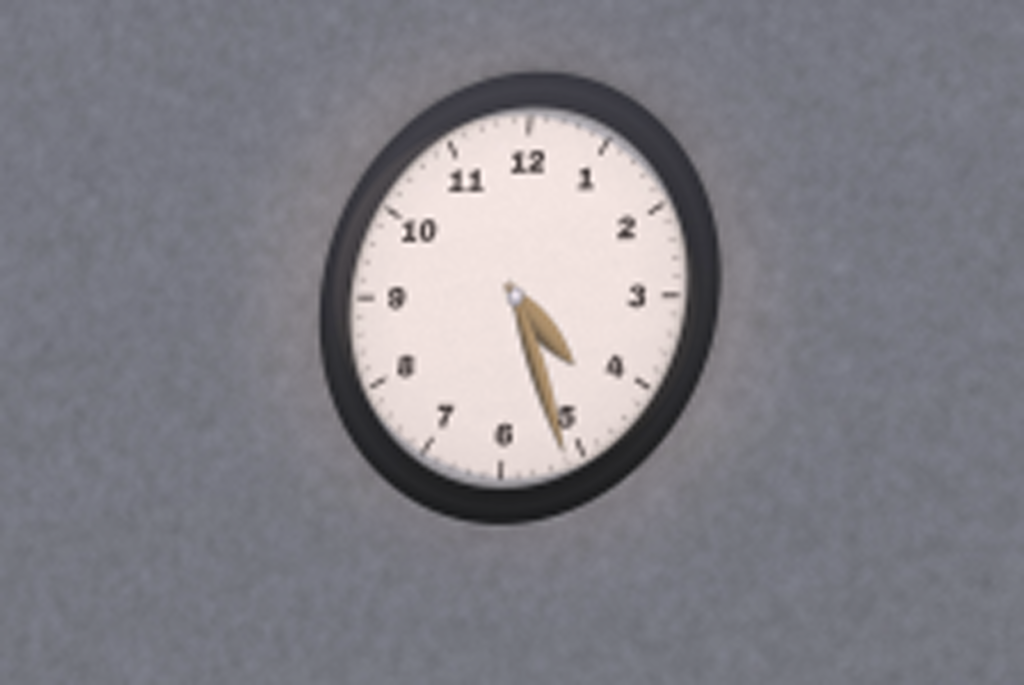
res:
4.26
